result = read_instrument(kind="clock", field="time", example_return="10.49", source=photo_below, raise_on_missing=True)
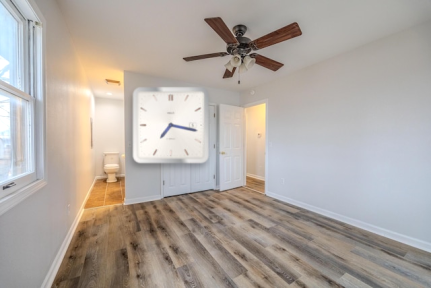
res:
7.17
